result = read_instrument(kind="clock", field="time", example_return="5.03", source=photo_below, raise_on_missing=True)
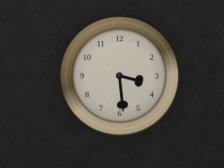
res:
3.29
